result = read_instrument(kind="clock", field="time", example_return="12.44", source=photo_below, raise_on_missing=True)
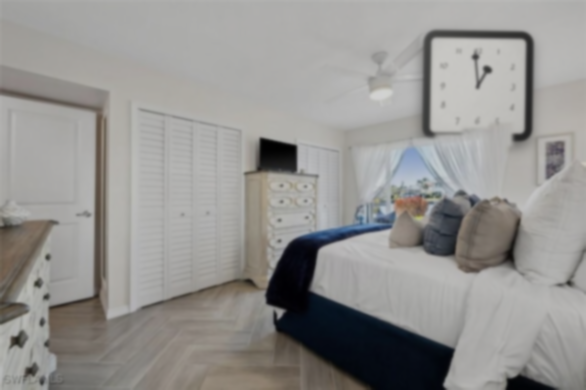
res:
12.59
